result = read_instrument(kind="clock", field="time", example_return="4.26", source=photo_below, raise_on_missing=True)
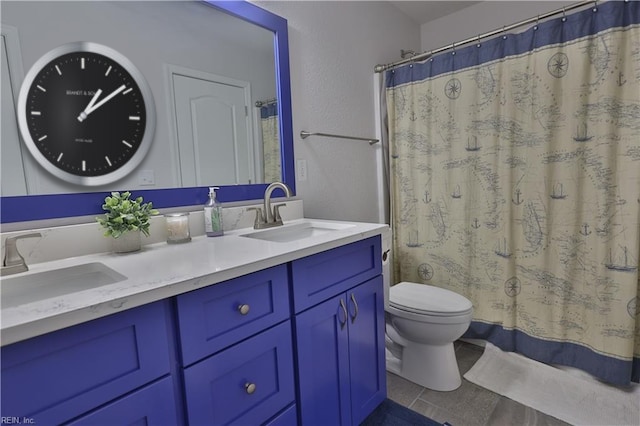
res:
1.09
